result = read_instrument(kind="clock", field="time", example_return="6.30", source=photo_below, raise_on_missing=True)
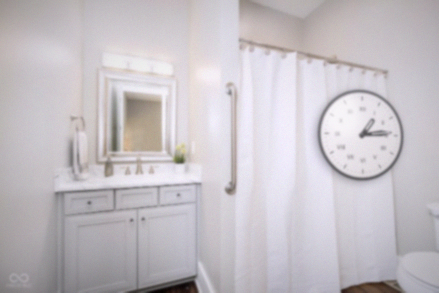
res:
1.14
